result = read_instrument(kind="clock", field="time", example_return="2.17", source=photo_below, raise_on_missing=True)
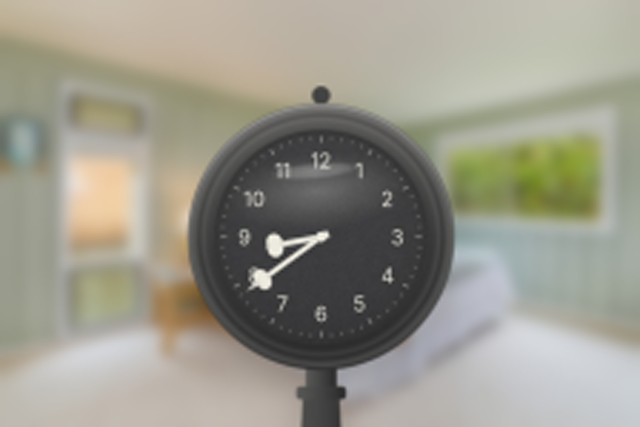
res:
8.39
